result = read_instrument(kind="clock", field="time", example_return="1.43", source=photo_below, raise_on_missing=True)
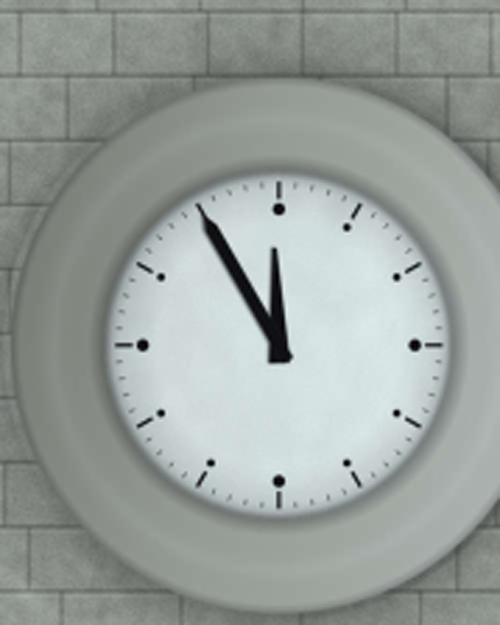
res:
11.55
